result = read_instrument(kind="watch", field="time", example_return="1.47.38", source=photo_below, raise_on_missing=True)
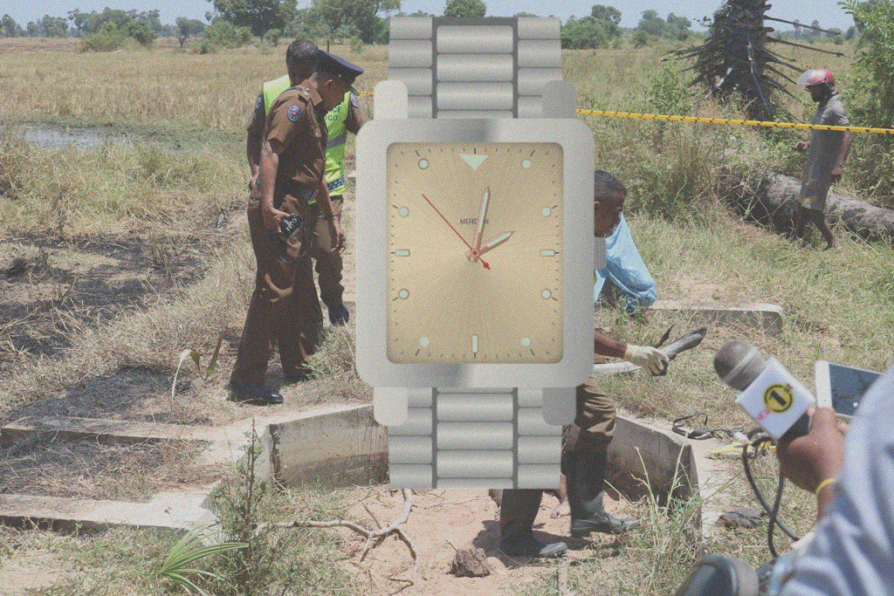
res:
2.01.53
